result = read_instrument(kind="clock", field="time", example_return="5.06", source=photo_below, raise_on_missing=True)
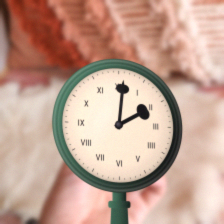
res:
2.01
